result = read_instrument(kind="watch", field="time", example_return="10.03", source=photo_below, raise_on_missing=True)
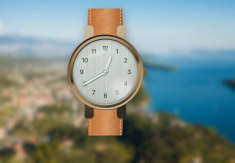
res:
12.40
